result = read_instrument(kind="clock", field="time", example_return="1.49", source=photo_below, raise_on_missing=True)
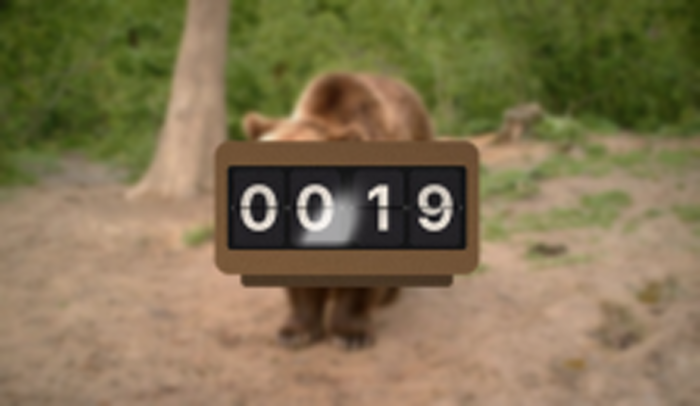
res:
0.19
